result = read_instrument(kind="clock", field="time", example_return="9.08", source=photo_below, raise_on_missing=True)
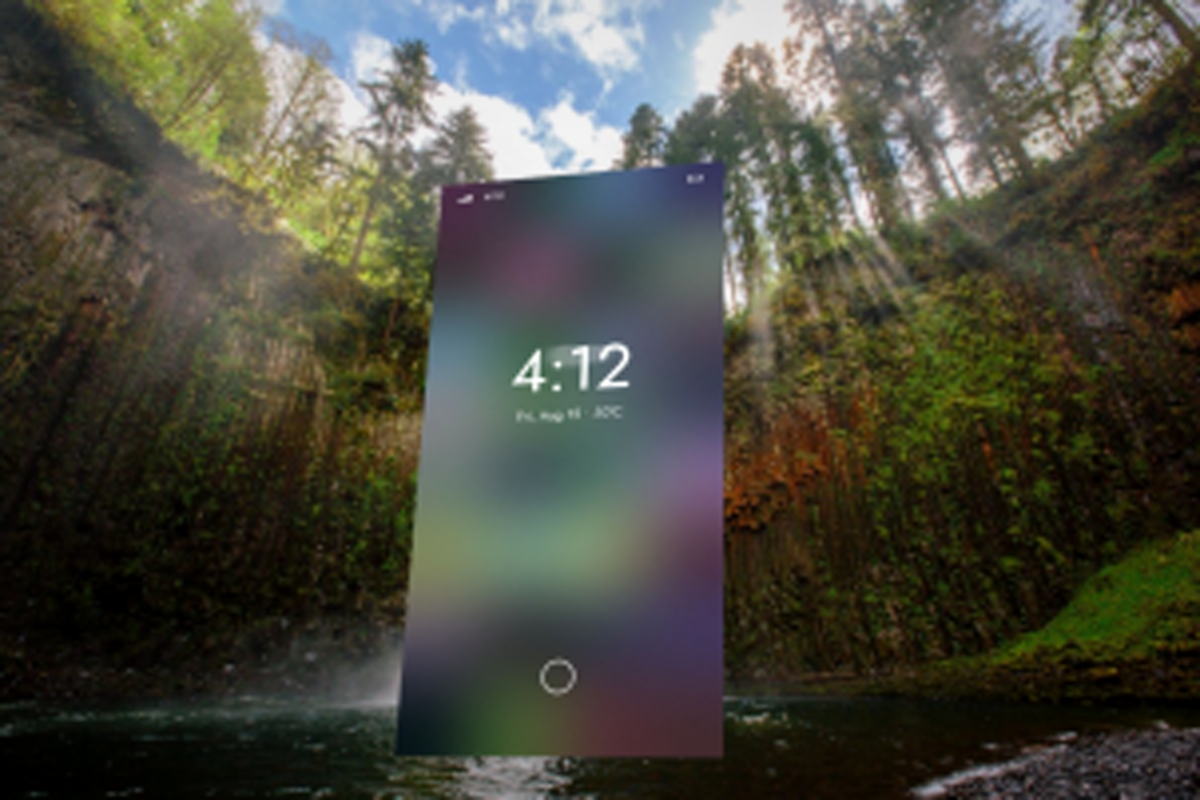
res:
4.12
